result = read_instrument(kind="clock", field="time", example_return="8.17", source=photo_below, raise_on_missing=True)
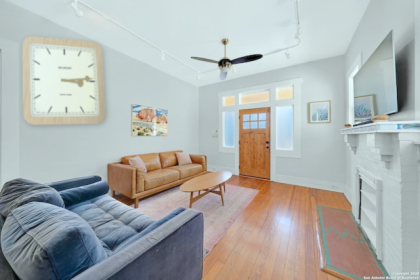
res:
3.14
